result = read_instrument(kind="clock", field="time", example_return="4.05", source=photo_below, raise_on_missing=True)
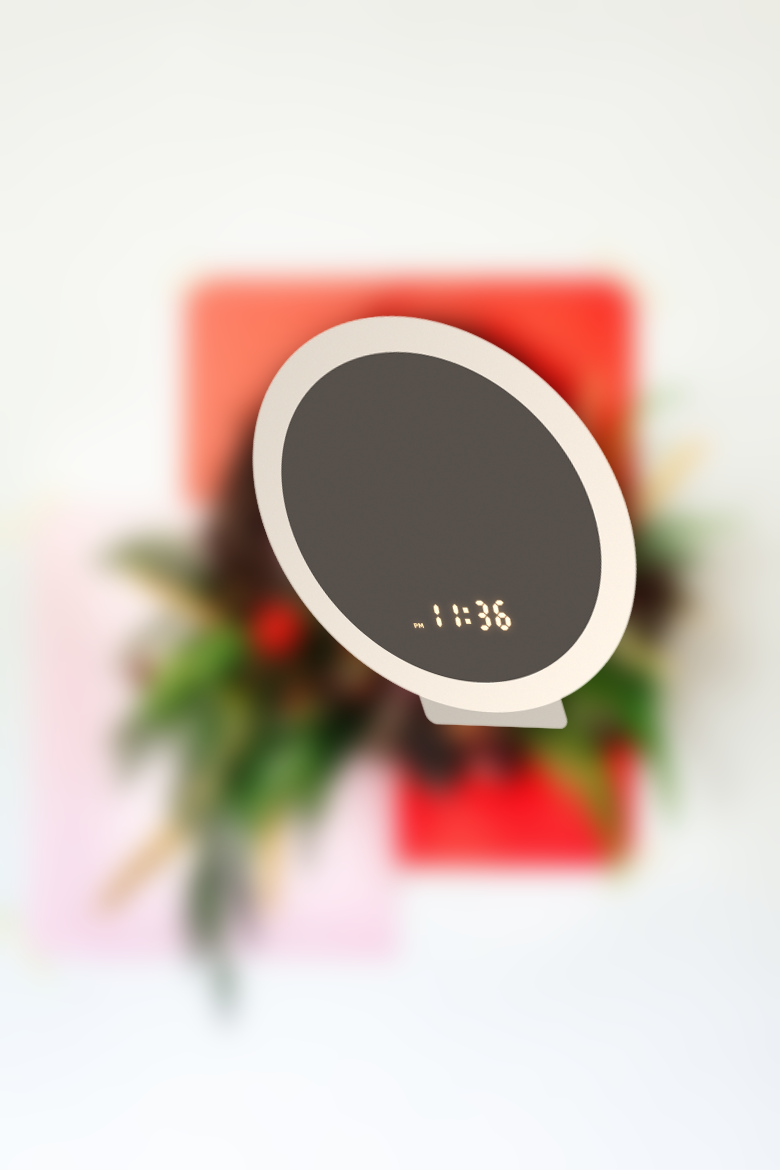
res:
11.36
